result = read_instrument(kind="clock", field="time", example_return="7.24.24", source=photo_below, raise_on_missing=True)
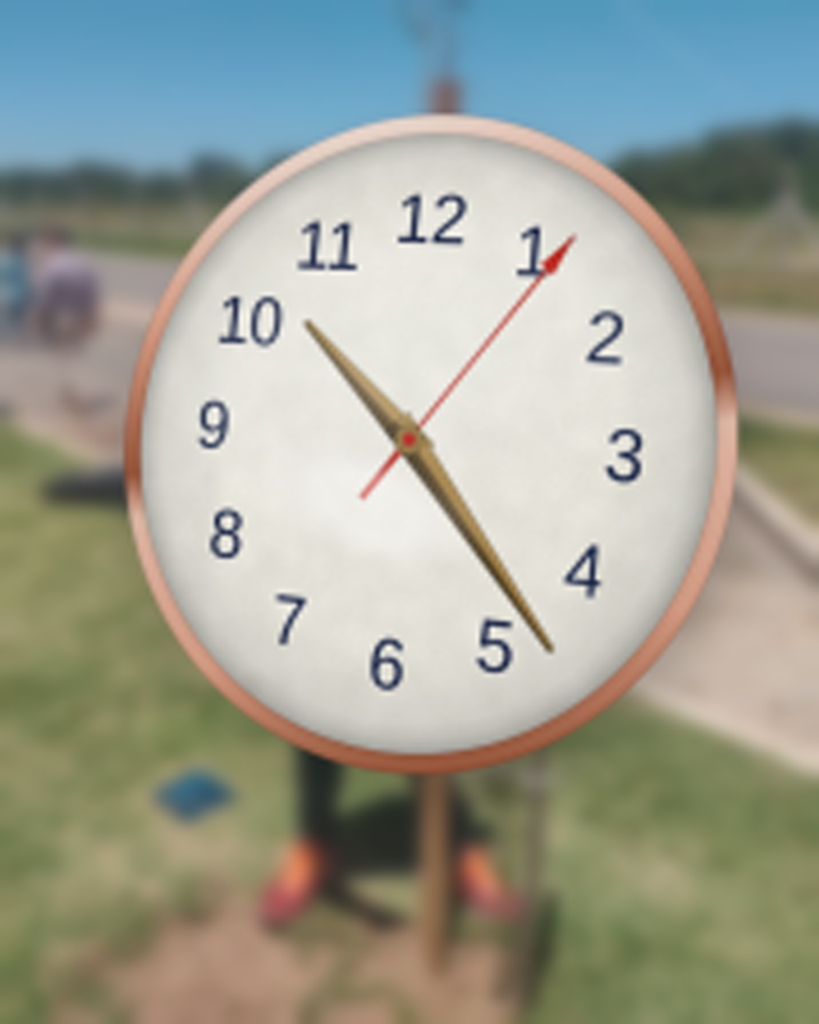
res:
10.23.06
